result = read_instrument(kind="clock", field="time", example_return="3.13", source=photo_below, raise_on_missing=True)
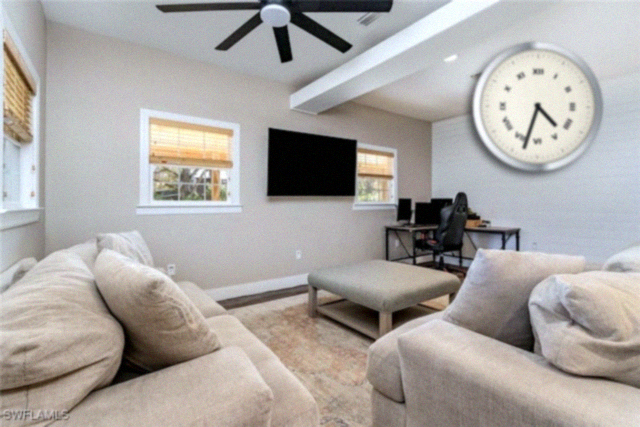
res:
4.33
